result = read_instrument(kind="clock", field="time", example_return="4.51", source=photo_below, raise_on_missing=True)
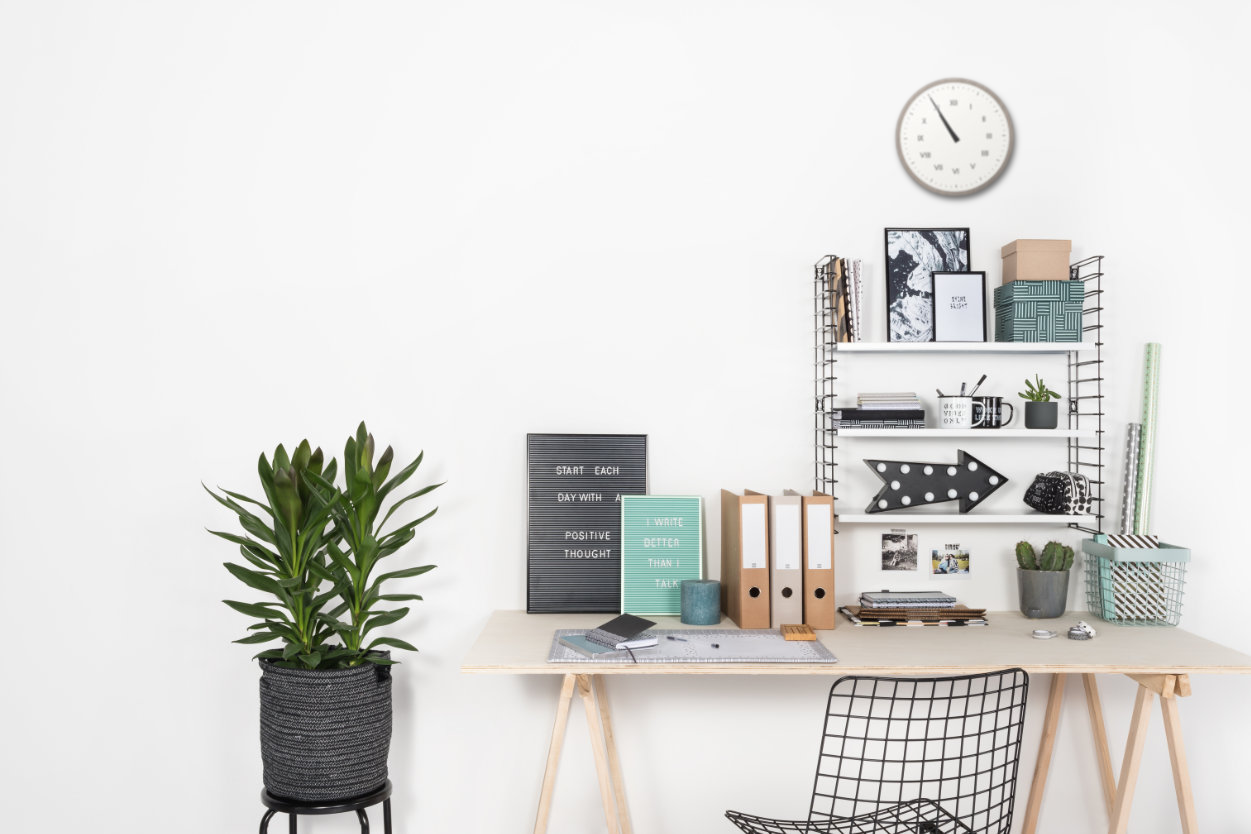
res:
10.55
